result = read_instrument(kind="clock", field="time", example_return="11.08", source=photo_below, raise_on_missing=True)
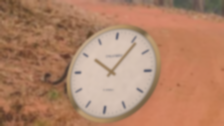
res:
10.06
